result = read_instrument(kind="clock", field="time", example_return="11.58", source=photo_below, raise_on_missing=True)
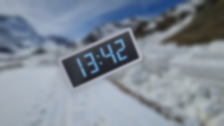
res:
13.42
